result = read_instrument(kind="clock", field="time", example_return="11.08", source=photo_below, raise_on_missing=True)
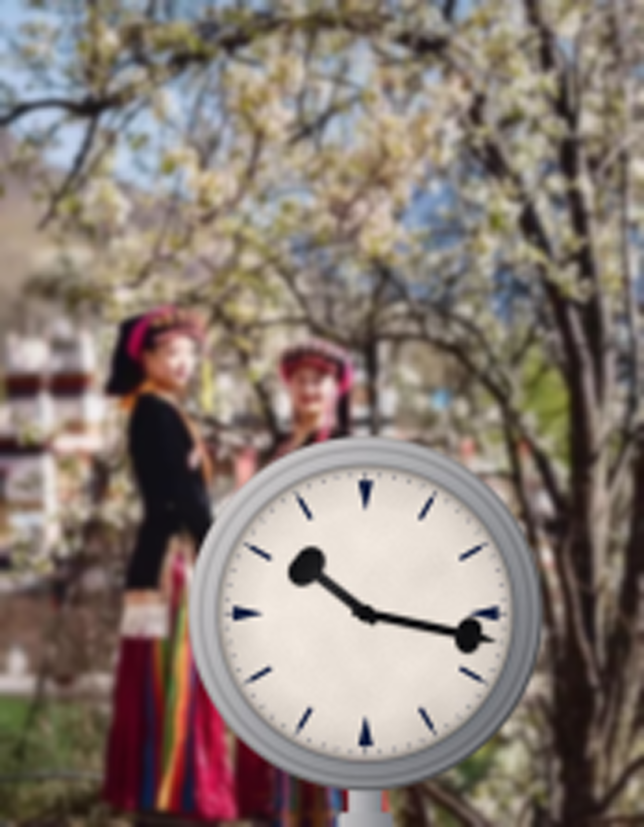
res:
10.17
